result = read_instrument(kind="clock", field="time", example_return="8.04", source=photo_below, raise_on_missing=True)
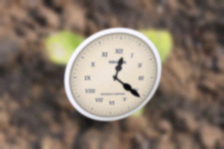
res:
12.21
